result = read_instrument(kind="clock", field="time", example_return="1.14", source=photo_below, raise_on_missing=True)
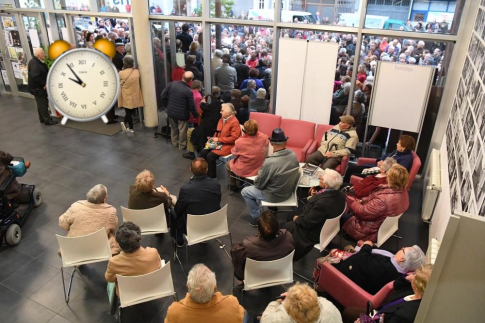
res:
9.54
